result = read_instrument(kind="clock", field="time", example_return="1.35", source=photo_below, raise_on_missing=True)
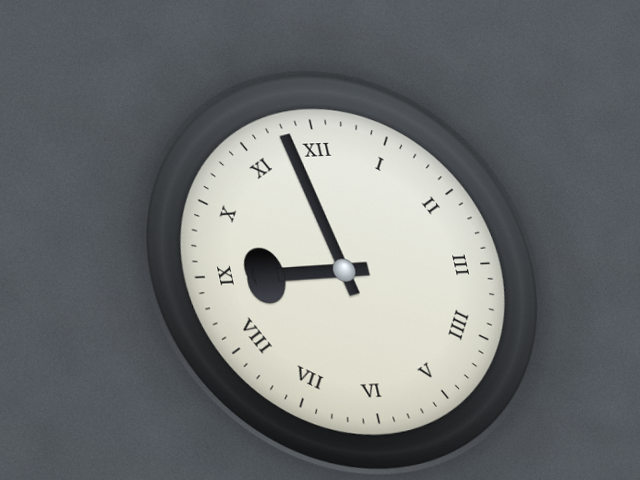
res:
8.58
